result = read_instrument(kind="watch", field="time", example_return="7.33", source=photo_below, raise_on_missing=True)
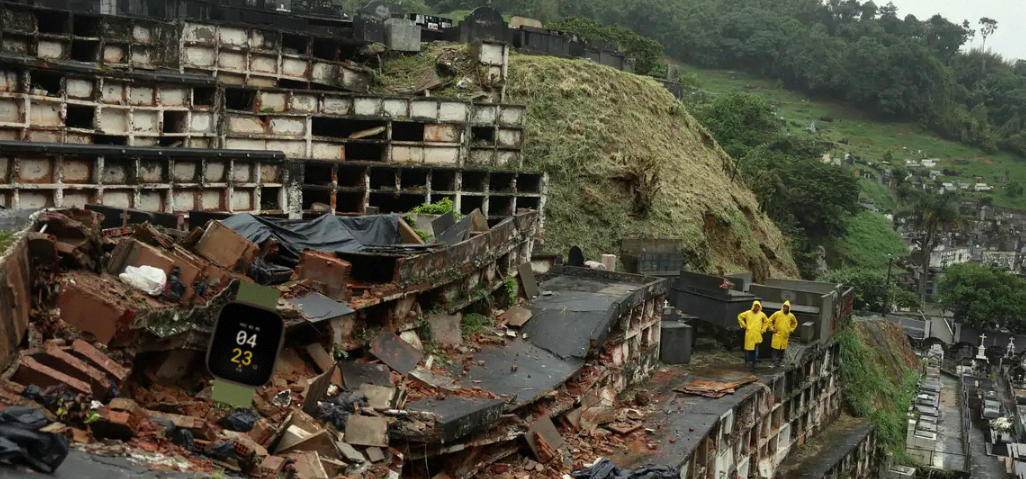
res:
4.23
